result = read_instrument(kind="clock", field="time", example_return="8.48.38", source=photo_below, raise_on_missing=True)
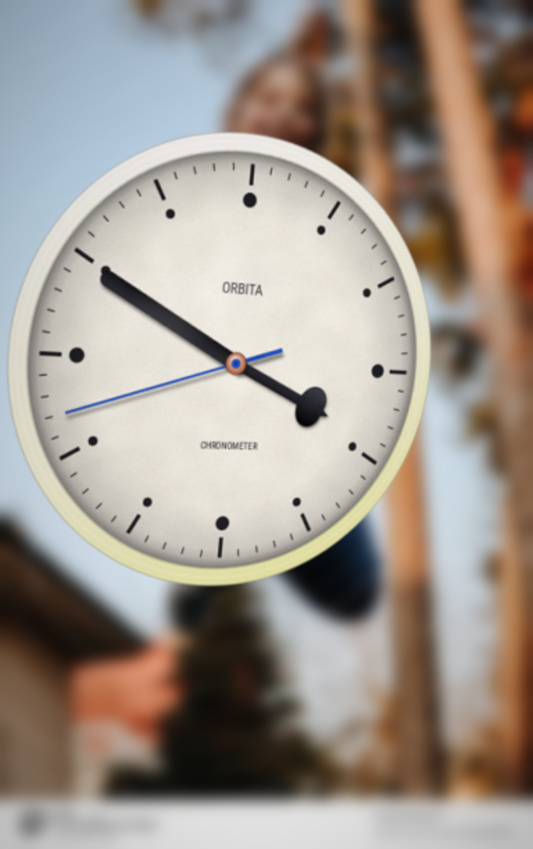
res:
3.49.42
